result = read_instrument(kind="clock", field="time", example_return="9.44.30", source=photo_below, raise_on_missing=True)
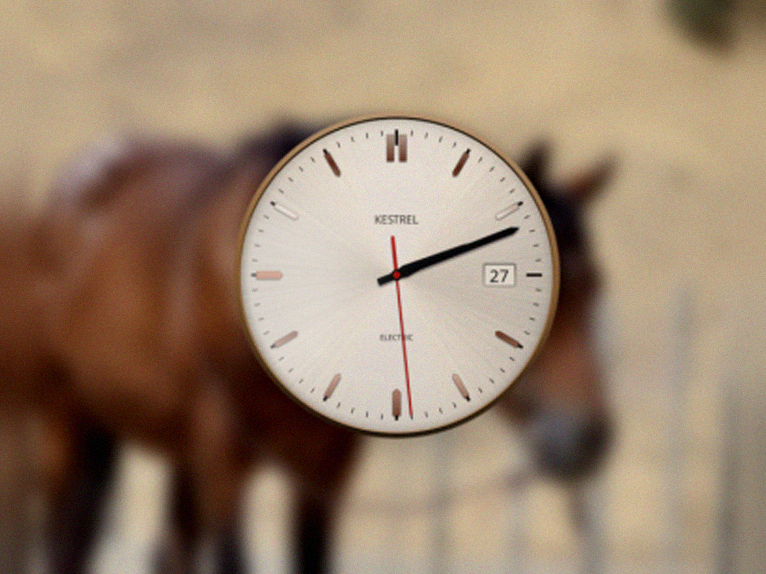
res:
2.11.29
